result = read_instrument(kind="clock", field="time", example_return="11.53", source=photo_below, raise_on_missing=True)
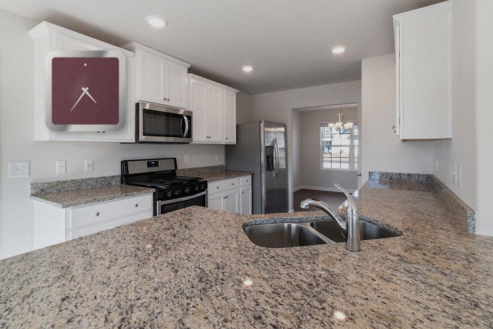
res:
4.36
